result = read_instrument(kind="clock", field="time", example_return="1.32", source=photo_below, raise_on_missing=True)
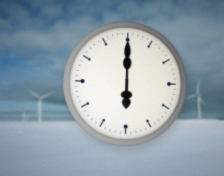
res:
6.00
